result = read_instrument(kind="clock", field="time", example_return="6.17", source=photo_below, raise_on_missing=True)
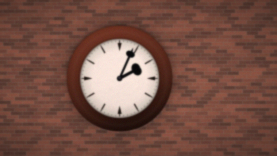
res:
2.04
